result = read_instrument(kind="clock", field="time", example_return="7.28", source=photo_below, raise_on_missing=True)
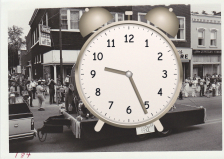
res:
9.26
